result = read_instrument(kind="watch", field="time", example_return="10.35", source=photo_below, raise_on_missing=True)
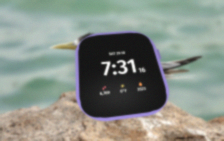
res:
7.31
